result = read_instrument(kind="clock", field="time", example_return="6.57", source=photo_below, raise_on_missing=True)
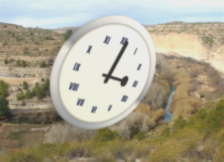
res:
3.01
